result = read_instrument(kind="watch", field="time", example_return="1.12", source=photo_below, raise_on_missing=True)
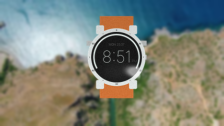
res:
8.51
